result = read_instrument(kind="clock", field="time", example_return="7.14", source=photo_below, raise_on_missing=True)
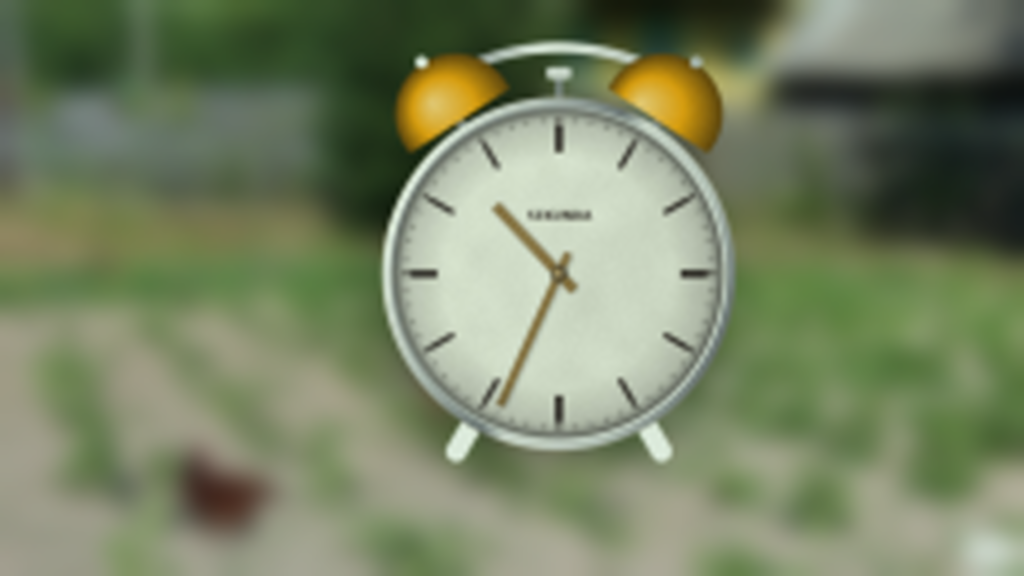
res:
10.34
